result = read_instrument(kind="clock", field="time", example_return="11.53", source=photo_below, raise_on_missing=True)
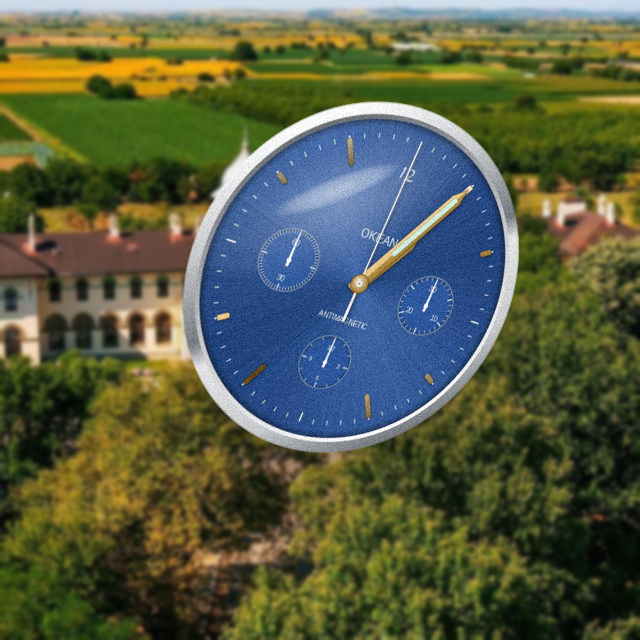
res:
1.05
